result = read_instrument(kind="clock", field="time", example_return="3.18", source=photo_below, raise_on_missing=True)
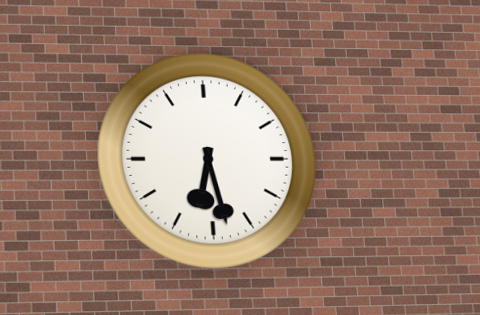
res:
6.28
